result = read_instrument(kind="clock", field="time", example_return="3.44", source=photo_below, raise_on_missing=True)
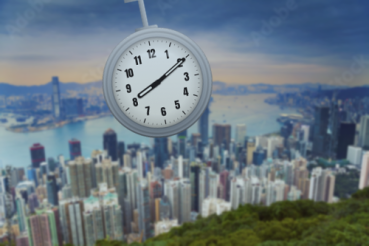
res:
8.10
